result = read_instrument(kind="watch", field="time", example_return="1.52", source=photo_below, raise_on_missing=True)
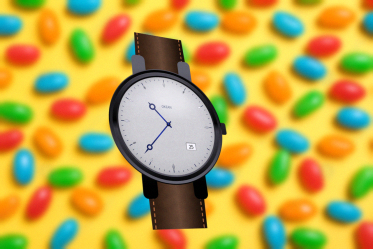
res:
10.37
